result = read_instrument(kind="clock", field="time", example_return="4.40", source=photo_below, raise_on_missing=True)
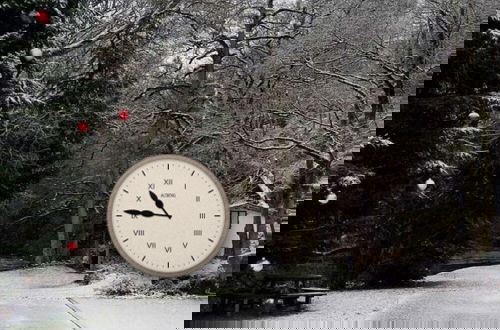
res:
10.46
